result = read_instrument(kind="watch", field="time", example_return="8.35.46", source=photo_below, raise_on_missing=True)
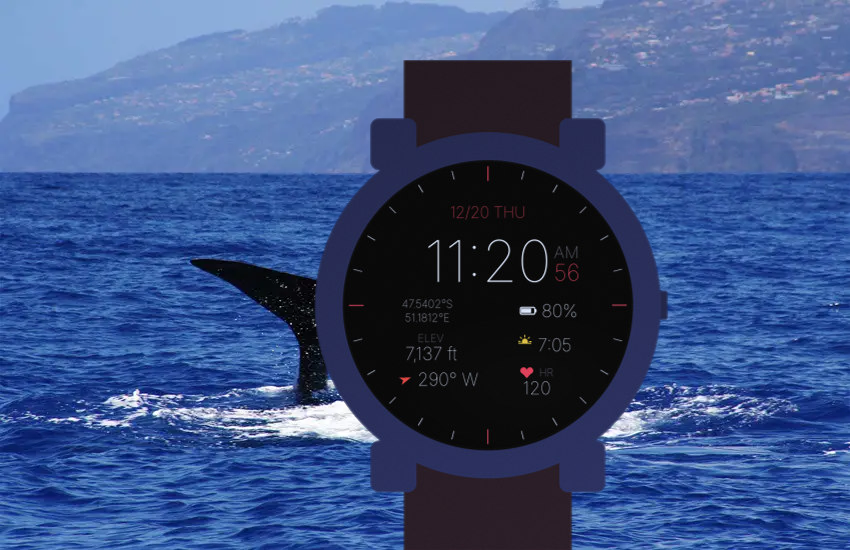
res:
11.20.56
